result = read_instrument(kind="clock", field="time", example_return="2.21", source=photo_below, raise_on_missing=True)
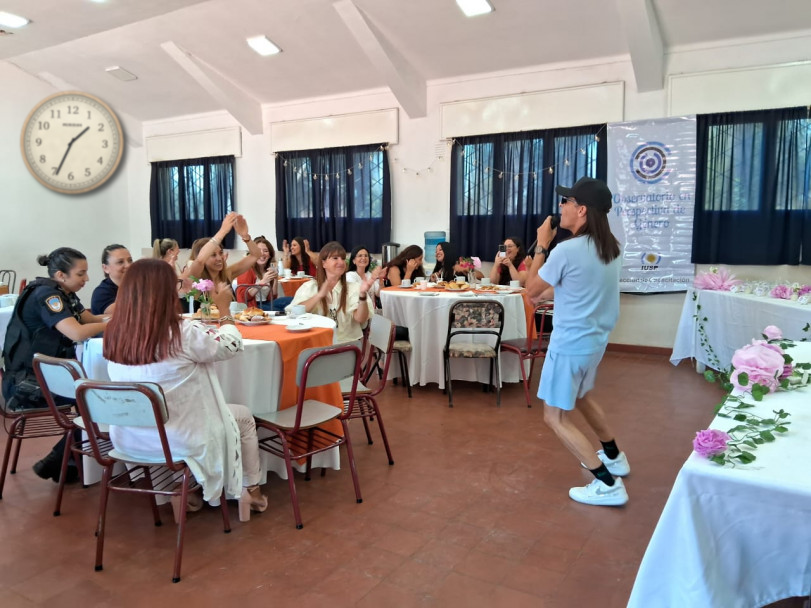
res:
1.34
